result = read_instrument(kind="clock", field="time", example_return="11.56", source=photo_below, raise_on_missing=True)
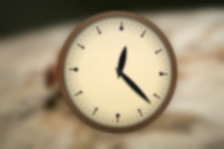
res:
12.22
